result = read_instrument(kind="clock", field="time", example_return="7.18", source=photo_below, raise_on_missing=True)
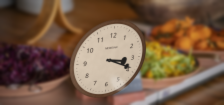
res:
3.19
